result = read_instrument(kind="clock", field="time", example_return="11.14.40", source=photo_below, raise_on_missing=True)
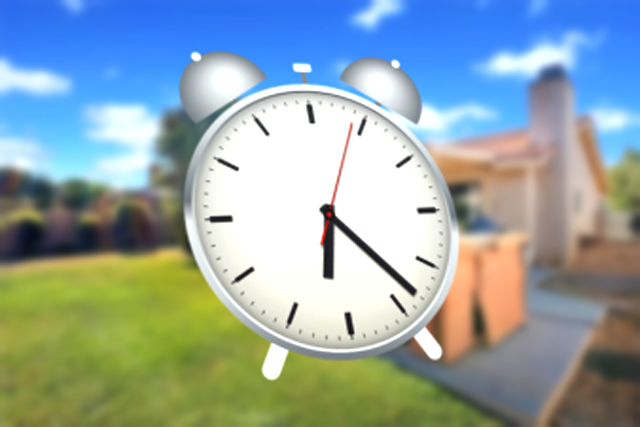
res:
6.23.04
